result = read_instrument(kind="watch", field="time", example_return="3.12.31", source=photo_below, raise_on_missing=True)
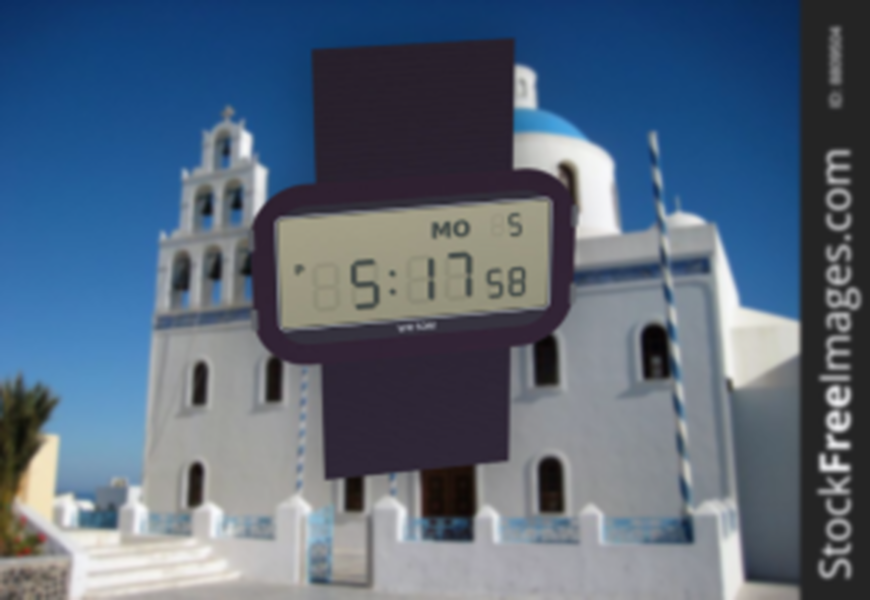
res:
5.17.58
